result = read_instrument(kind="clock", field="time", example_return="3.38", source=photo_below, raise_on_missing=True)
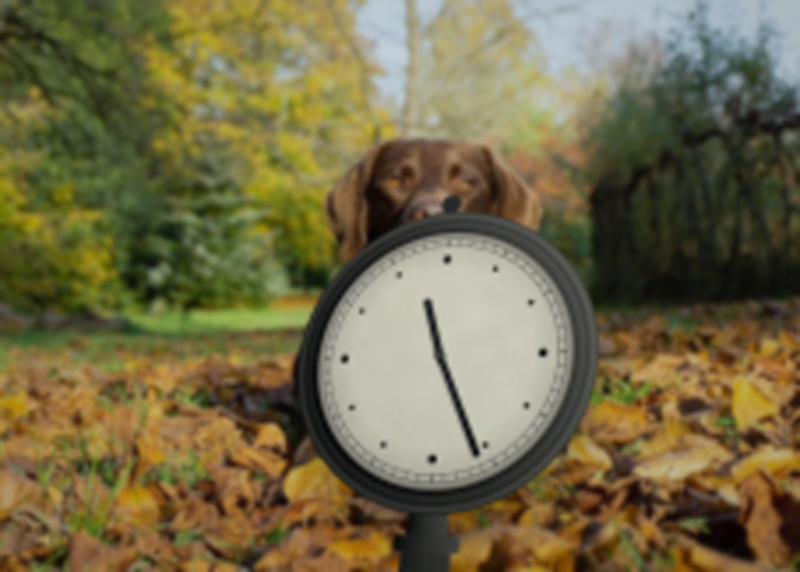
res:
11.26
